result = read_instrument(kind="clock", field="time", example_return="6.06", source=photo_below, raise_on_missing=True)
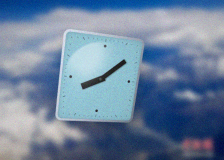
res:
8.08
